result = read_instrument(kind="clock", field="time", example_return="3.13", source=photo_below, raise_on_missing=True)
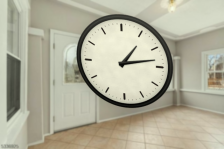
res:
1.13
